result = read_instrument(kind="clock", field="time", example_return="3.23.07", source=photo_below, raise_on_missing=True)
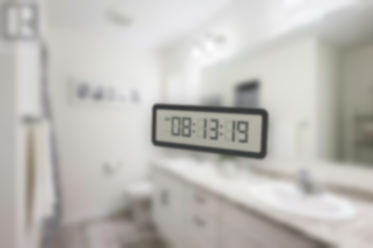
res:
8.13.19
